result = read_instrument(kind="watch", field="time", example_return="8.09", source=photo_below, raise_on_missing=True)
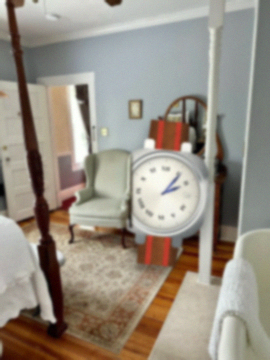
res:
2.06
